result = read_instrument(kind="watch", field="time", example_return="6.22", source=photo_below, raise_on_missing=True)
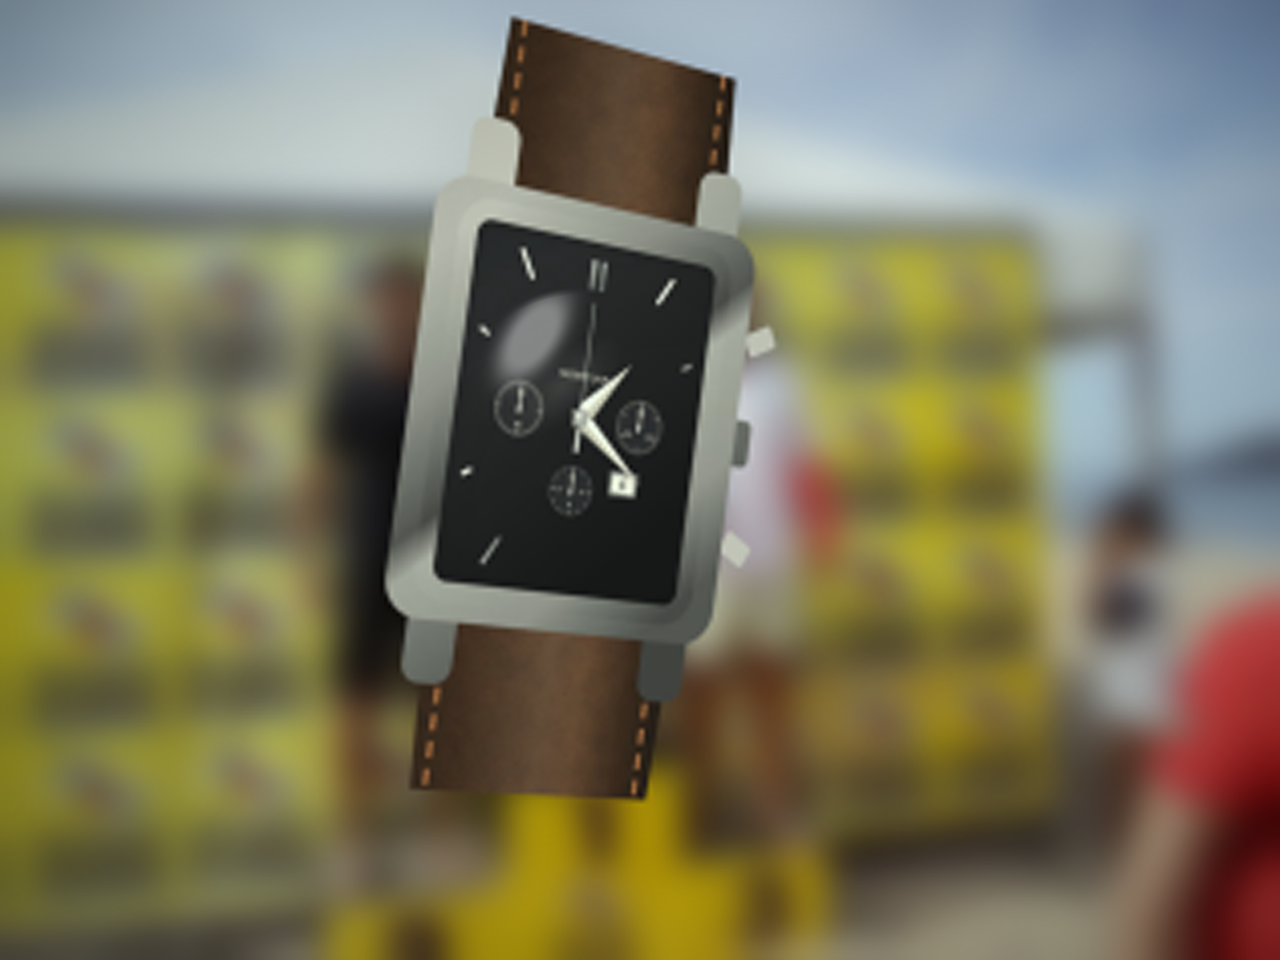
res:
1.21
